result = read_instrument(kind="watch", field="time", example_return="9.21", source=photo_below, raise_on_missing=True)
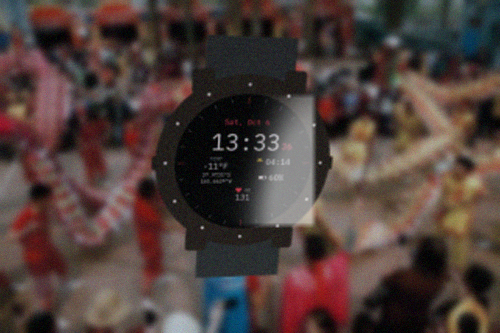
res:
13.33
